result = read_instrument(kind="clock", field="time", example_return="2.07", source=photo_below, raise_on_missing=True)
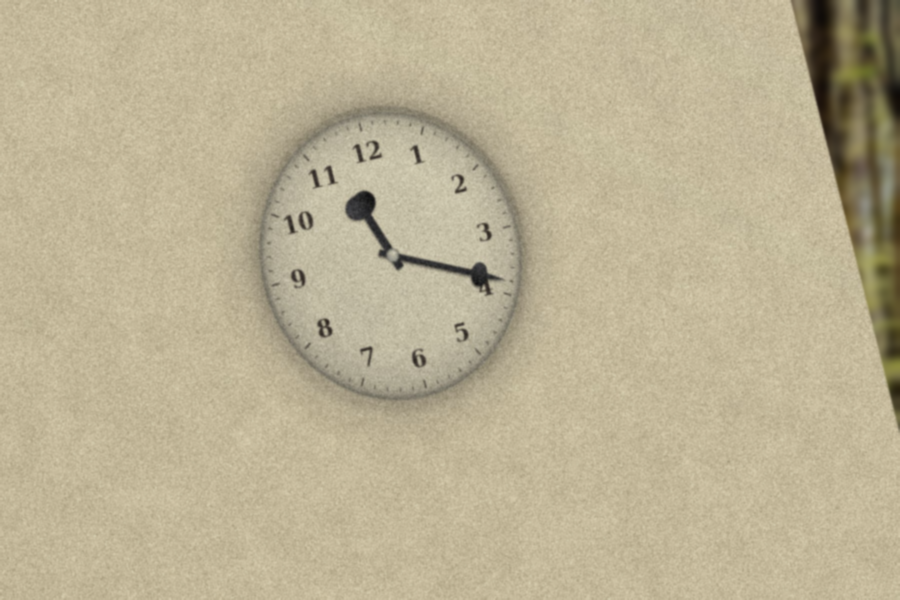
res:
11.19
